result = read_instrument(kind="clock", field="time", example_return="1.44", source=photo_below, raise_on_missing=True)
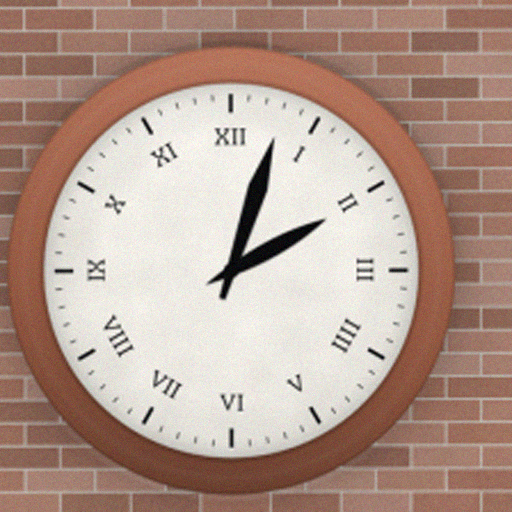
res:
2.03
